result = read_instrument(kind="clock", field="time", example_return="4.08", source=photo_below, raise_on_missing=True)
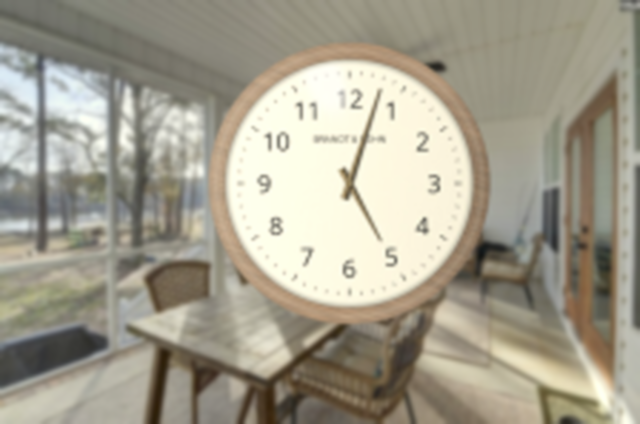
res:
5.03
